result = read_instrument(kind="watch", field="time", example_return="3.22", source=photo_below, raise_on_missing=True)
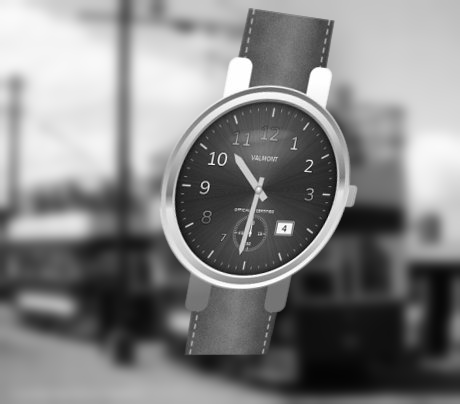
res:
10.31
